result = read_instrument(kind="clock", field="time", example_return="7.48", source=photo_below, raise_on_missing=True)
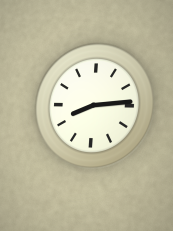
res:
8.14
